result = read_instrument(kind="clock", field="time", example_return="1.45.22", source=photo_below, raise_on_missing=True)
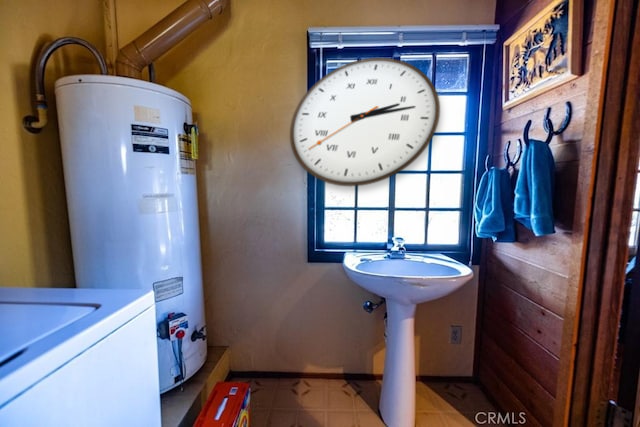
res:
2.12.38
